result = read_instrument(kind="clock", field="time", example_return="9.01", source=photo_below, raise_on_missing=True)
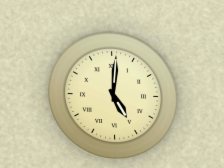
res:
5.01
